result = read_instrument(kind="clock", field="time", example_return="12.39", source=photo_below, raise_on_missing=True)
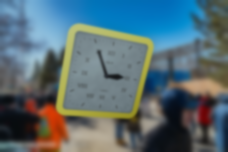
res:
2.55
